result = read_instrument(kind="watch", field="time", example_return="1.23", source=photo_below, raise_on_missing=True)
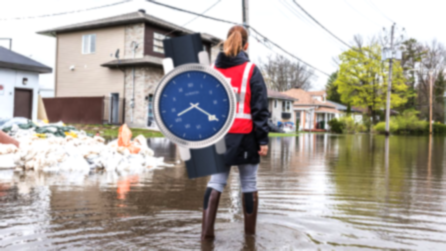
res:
8.22
